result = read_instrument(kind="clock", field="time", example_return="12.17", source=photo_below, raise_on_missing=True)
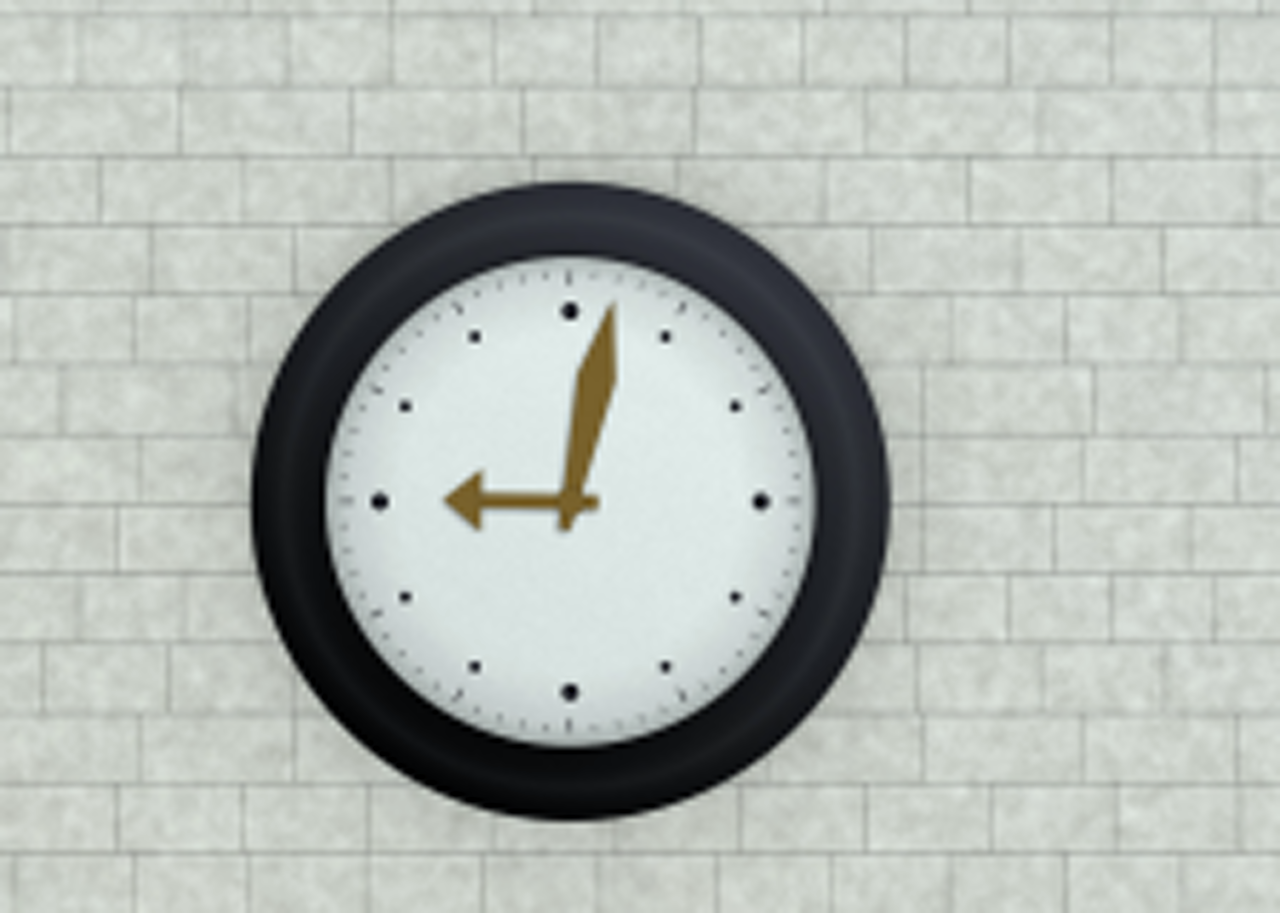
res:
9.02
